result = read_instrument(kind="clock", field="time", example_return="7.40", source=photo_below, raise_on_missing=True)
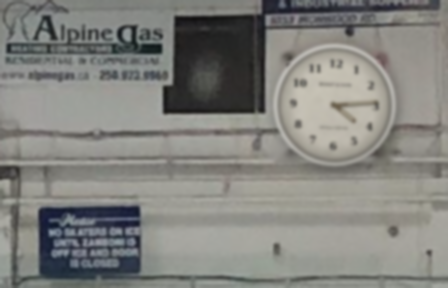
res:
4.14
